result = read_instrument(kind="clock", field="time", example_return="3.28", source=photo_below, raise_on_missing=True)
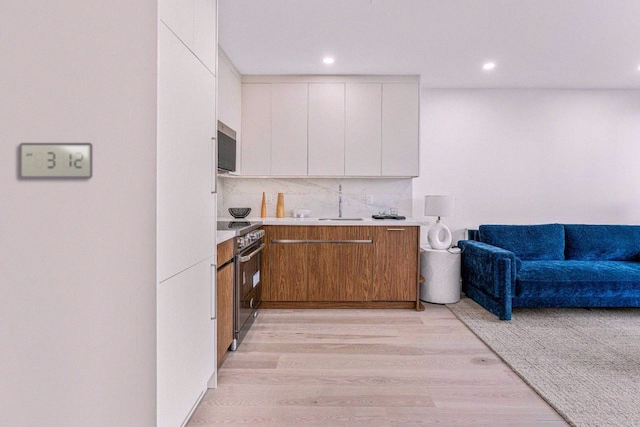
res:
3.12
